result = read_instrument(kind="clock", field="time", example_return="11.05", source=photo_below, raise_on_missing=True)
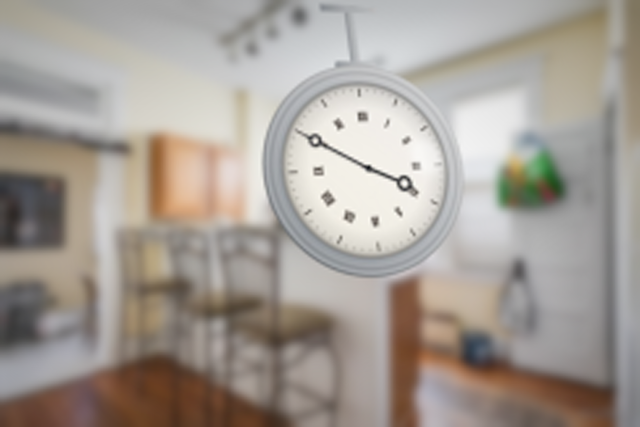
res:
3.50
